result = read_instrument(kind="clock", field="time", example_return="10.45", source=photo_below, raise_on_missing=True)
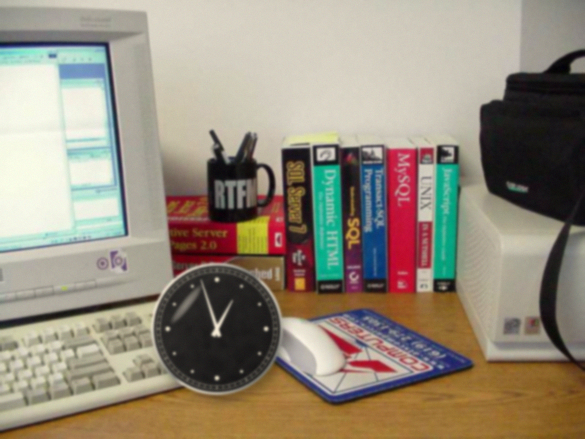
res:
12.57
